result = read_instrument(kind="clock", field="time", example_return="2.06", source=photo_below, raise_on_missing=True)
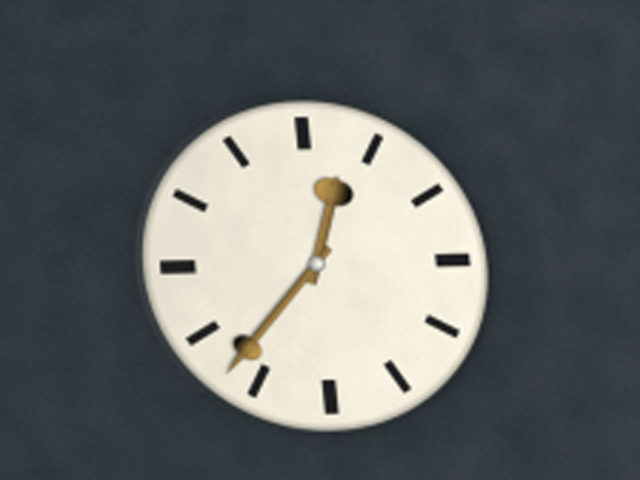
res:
12.37
